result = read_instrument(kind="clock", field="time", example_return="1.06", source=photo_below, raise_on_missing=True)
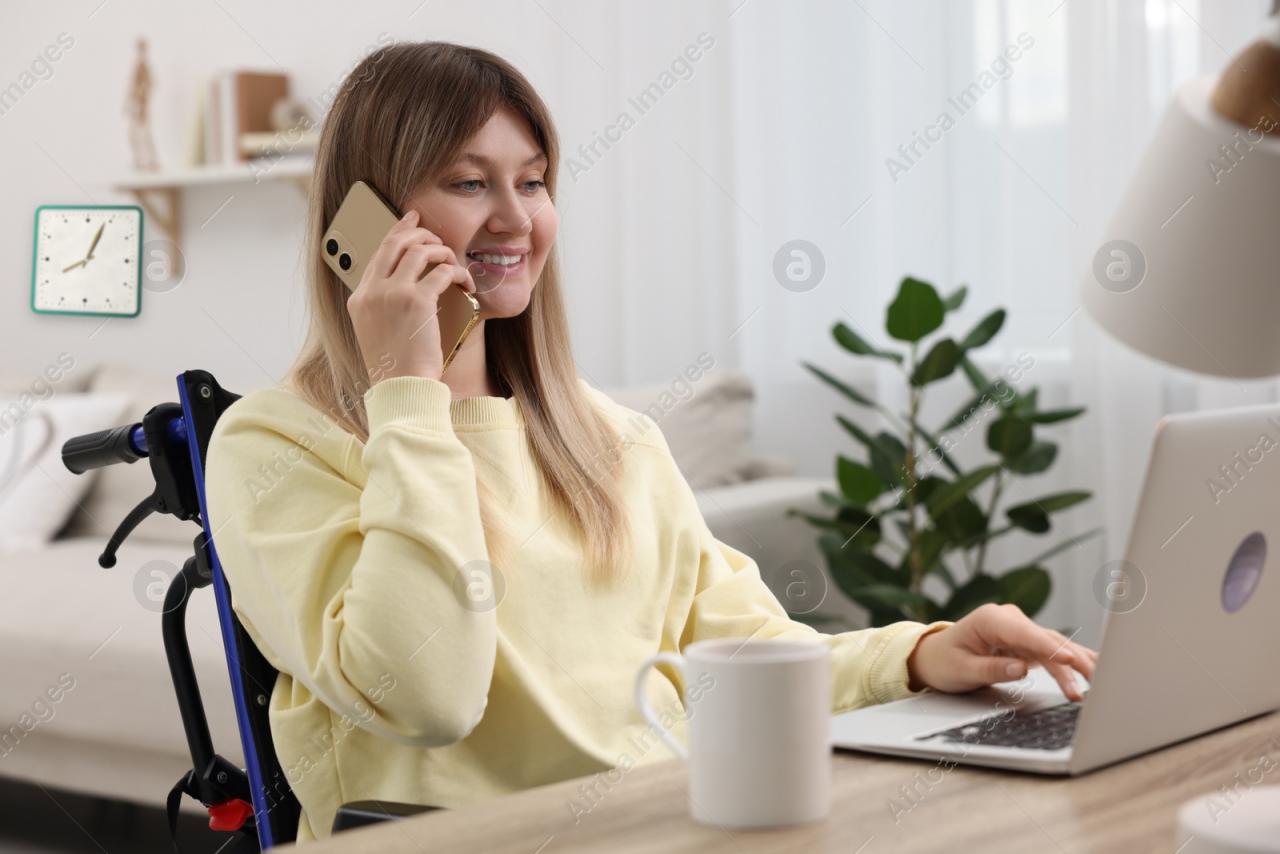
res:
8.04
